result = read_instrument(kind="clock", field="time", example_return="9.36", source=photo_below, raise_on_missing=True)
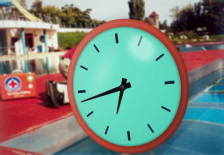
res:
6.43
